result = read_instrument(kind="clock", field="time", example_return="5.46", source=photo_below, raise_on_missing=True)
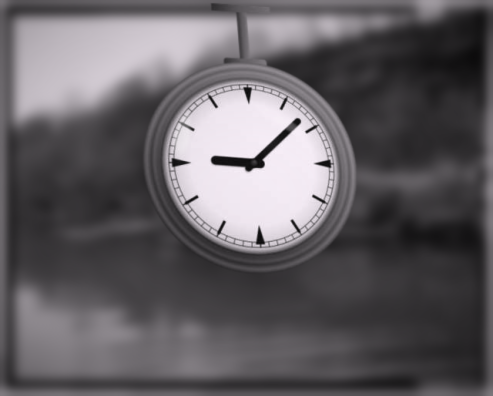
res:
9.08
